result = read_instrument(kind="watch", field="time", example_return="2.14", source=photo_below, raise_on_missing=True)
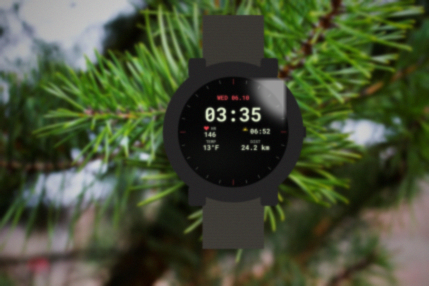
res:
3.35
